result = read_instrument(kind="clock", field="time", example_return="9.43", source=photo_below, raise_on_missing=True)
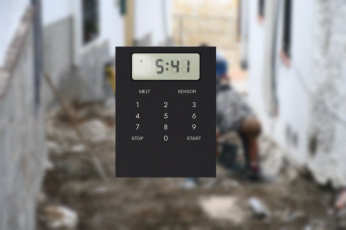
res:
5.41
